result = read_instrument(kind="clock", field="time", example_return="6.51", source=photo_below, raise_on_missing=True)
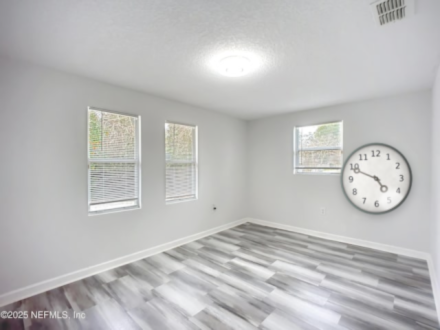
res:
4.49
